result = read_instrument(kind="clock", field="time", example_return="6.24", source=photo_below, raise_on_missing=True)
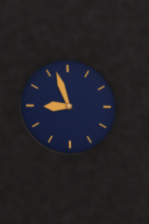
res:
8.57
